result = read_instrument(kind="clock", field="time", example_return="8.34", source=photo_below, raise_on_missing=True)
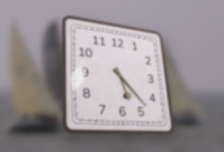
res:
5.23
